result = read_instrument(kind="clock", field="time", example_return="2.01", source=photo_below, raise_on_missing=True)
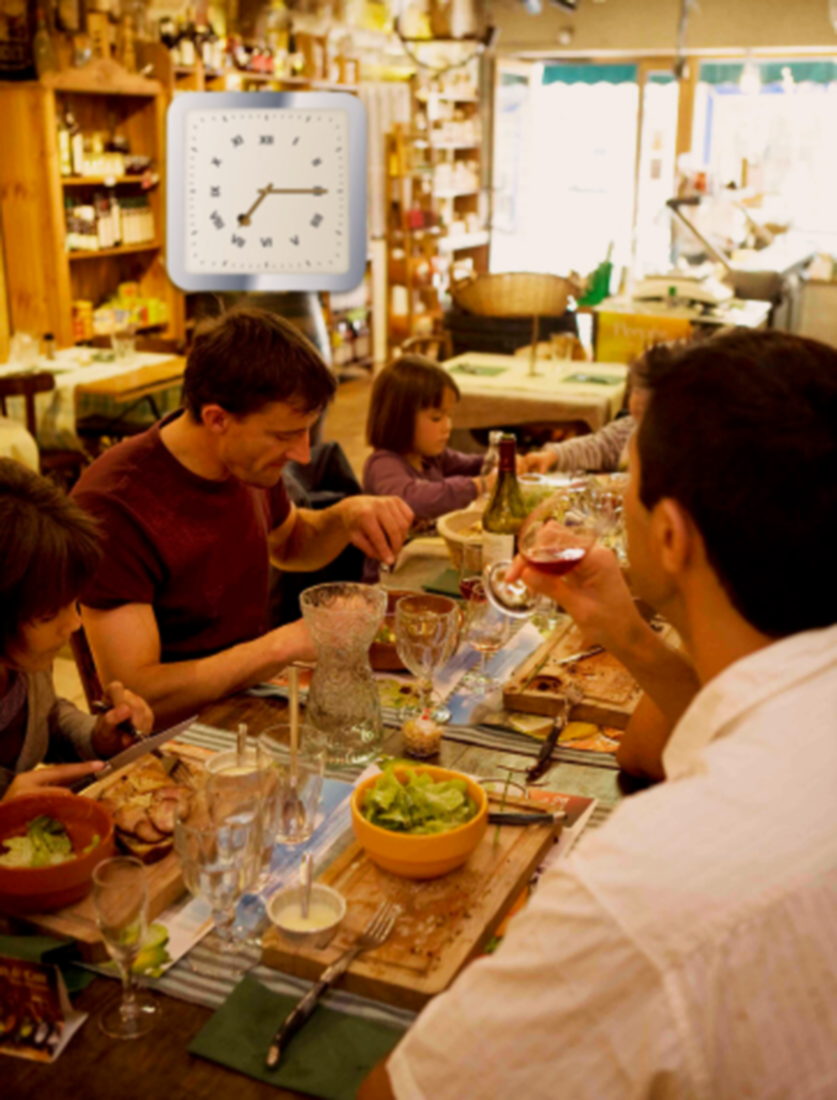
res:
7.15
